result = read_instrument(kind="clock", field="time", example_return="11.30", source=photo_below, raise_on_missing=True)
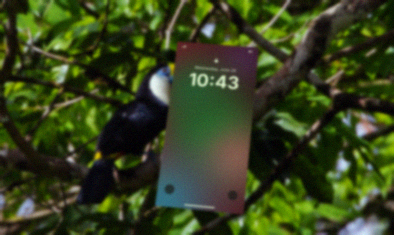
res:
10.43
